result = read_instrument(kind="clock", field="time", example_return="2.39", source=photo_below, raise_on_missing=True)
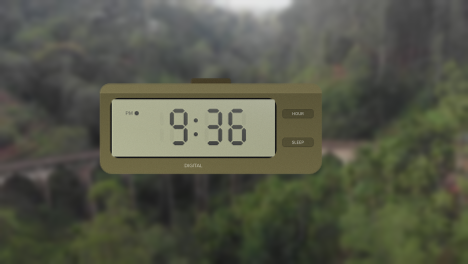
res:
9.36
